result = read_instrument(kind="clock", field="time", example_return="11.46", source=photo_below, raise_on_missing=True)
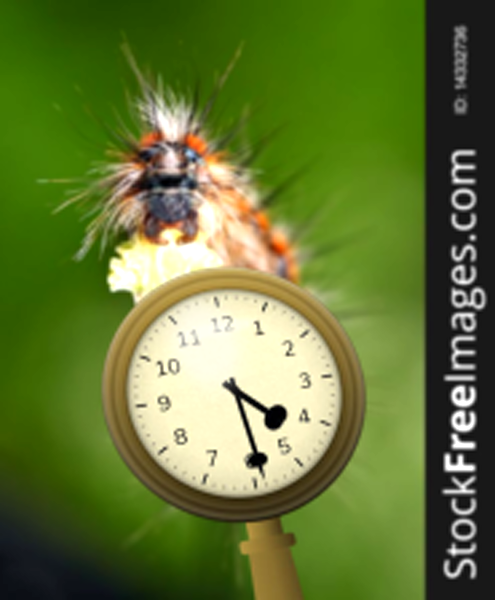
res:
4.29
